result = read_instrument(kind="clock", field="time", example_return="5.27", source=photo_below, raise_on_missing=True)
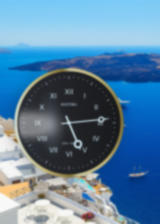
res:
5.14
